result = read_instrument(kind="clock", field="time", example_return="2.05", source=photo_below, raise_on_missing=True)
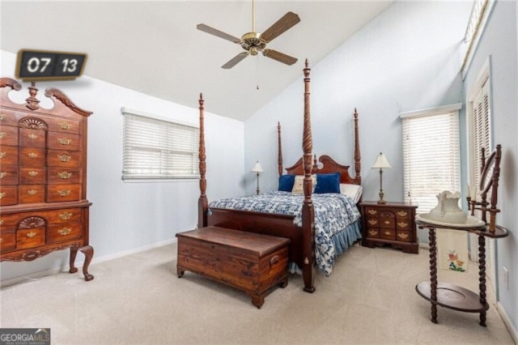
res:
7.13
